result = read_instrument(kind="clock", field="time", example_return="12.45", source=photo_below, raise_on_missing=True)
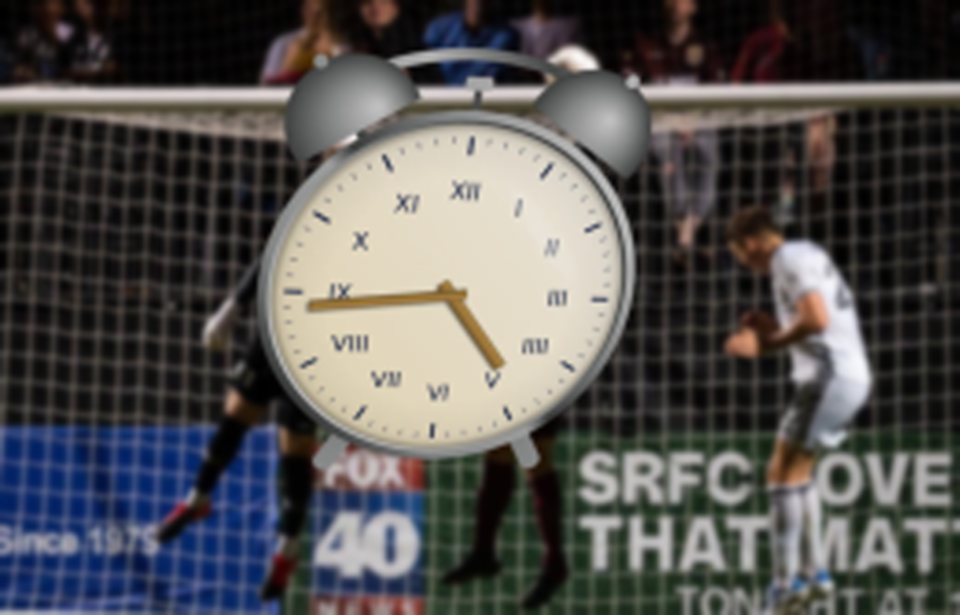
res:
4.44
